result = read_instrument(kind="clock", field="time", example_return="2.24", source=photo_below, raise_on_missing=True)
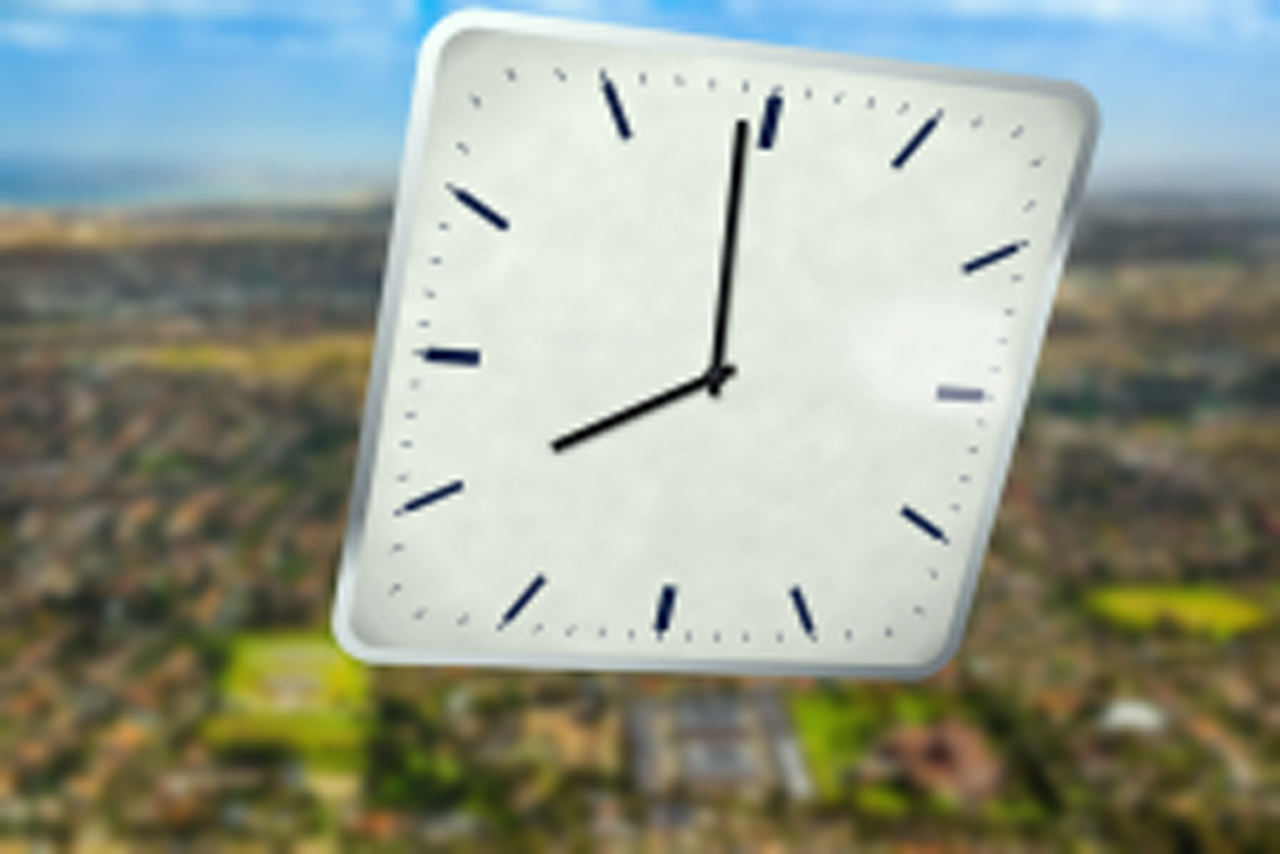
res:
7.59
